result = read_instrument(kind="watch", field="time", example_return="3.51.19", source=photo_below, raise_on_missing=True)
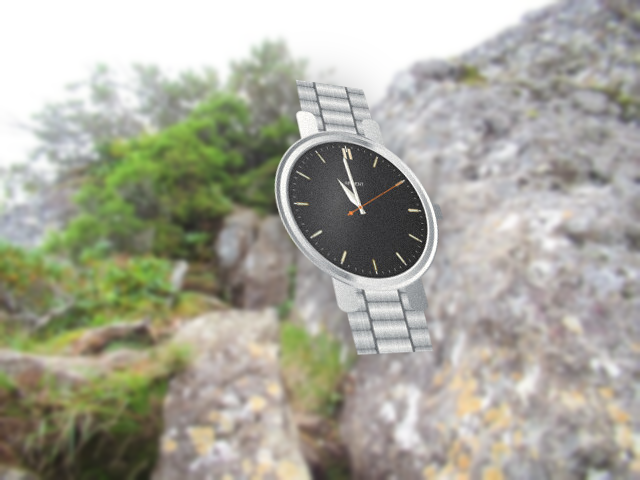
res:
10.59.10
